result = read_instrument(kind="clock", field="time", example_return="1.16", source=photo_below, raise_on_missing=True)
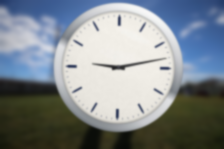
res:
9.13
